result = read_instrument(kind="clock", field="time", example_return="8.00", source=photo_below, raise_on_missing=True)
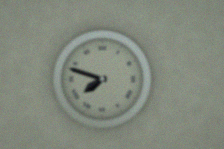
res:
7.48
